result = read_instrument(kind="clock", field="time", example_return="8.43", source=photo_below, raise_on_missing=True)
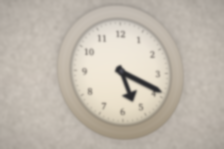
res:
5.19
